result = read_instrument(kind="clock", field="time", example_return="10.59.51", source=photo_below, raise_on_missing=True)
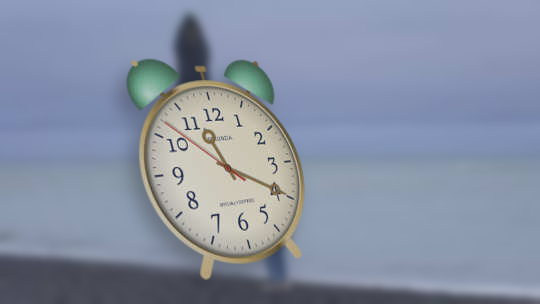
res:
11.19.52
